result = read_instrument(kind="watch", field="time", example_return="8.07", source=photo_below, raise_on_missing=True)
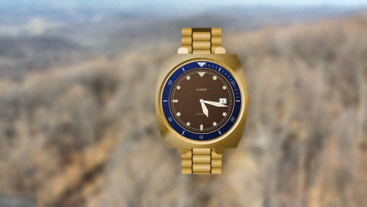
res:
5.17
